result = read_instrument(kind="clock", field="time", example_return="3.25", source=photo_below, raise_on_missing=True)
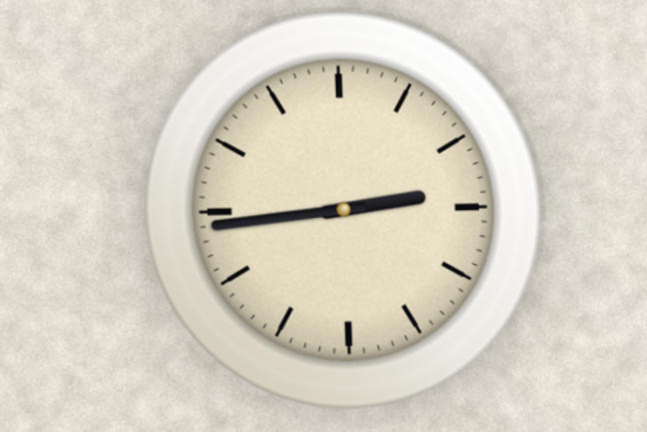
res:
2.44
